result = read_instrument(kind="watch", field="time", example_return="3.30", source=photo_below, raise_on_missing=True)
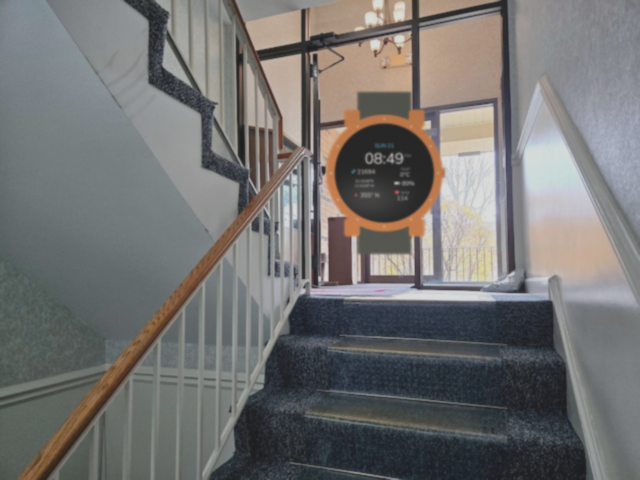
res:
8.49
